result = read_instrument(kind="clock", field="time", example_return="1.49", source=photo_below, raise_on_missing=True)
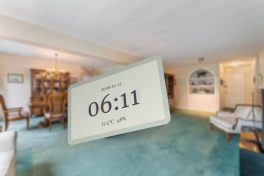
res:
6.11
